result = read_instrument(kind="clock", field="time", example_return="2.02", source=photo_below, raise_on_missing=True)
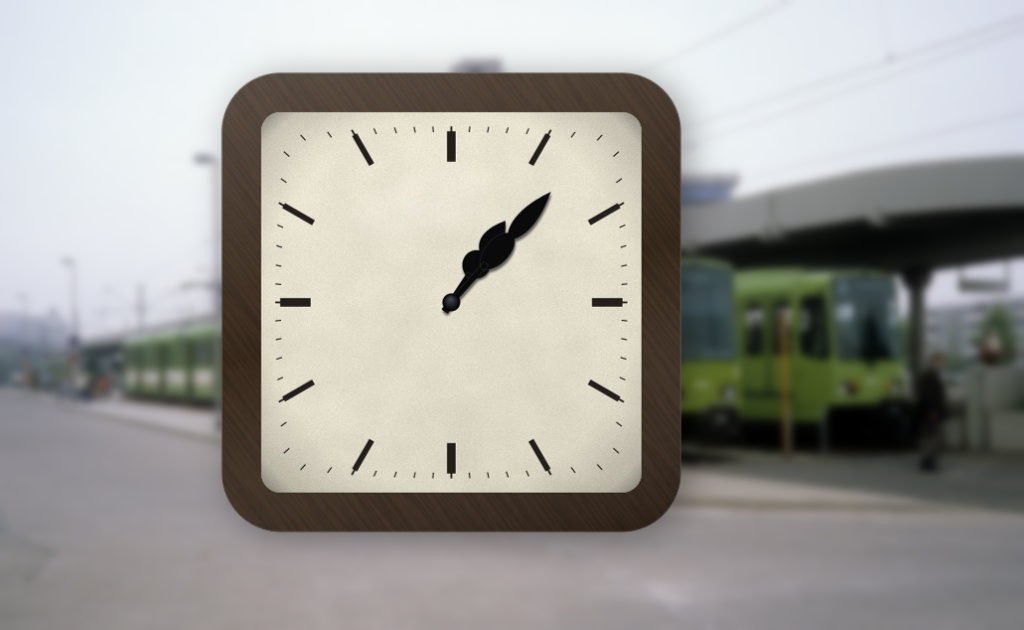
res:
1.07
